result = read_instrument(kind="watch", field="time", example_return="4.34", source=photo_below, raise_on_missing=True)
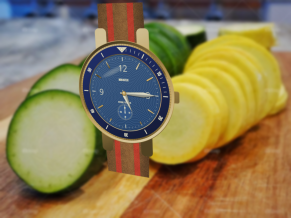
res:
5.15
